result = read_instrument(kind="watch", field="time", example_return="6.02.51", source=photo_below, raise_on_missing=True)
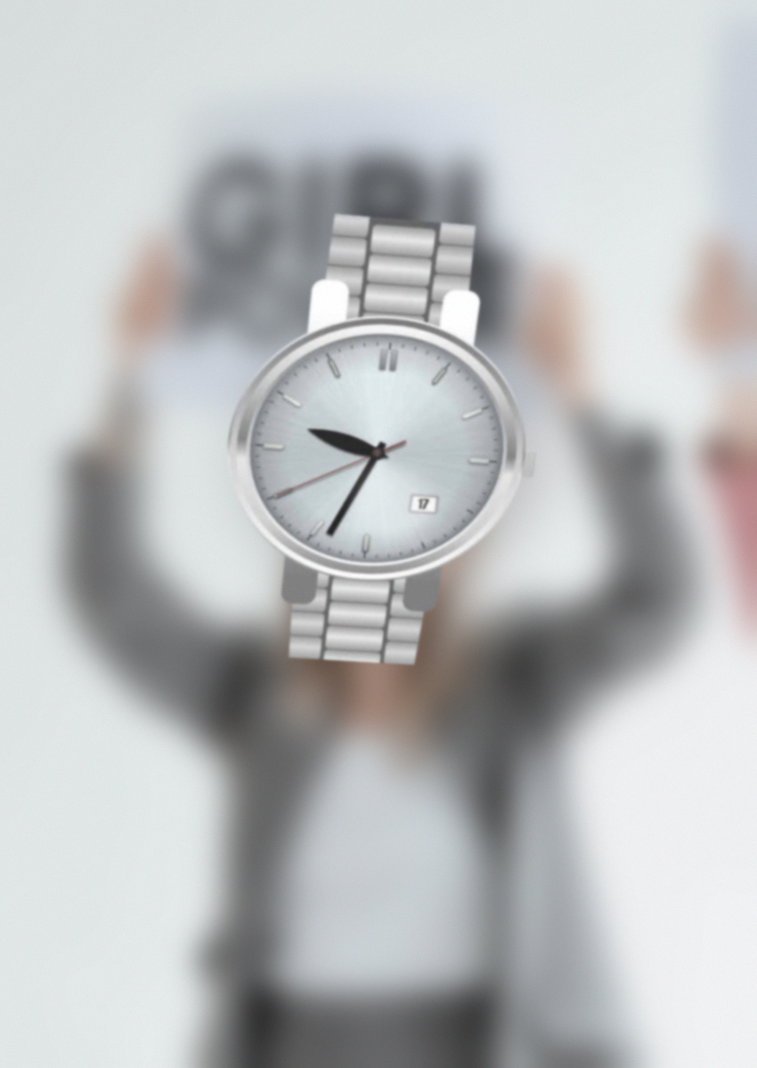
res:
9.33.40
